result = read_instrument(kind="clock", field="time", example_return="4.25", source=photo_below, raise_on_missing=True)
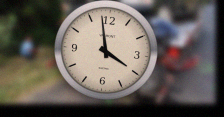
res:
3.58
